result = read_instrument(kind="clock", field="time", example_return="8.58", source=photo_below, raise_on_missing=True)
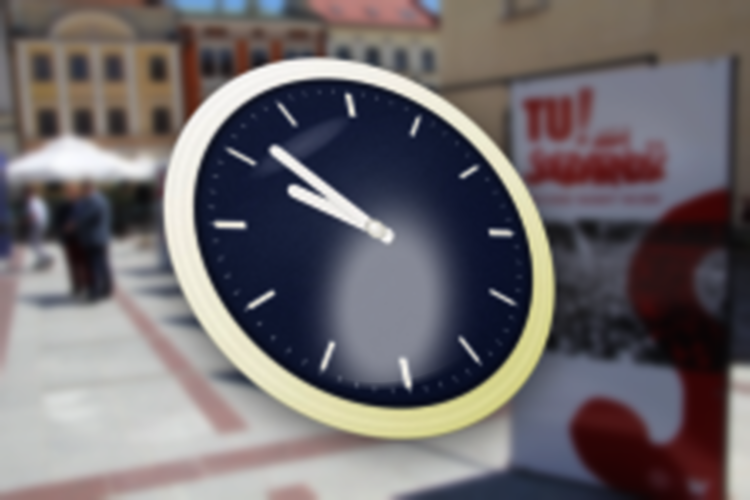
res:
9.52
